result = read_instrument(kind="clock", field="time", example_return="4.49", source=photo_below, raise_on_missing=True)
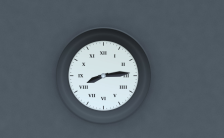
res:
8.14
